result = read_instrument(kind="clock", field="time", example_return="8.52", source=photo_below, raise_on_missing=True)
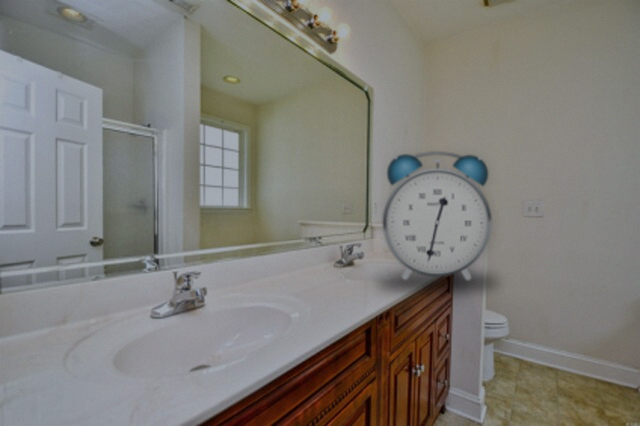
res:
12.32
